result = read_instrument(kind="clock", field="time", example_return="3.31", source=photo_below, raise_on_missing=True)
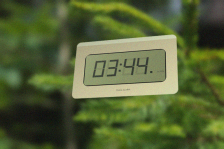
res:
3.44
